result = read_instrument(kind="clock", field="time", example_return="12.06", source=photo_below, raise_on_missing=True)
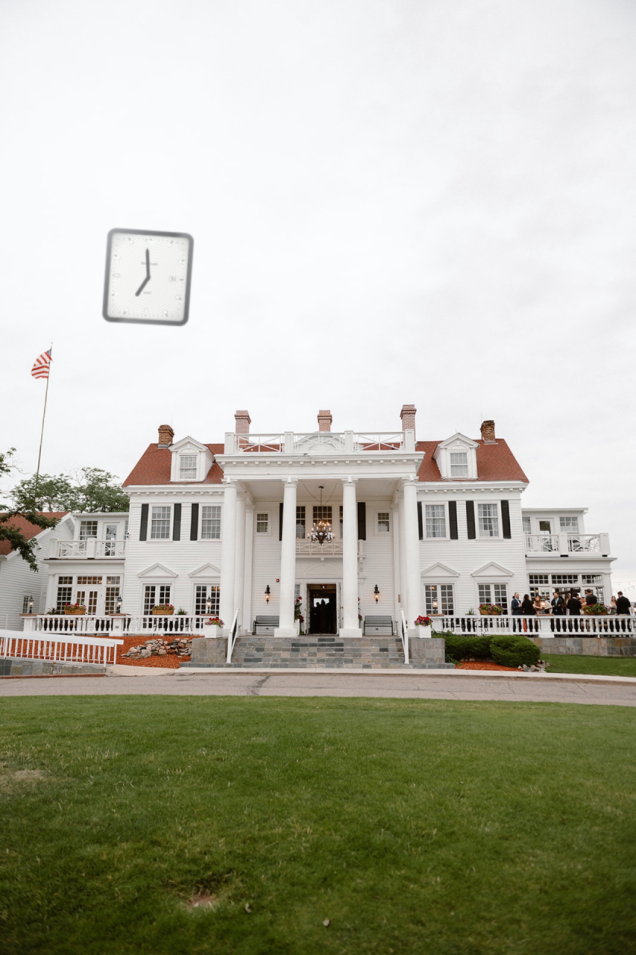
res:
6.59
